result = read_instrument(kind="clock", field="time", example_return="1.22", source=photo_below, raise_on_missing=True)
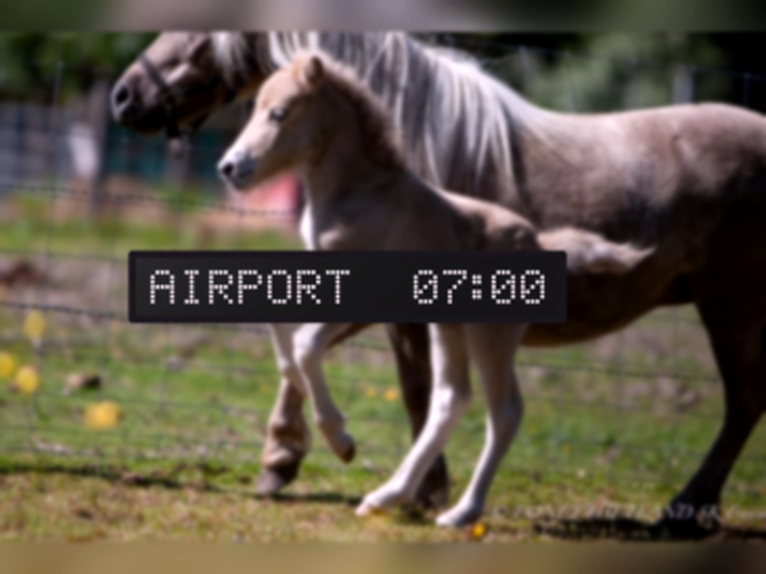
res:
7.00
